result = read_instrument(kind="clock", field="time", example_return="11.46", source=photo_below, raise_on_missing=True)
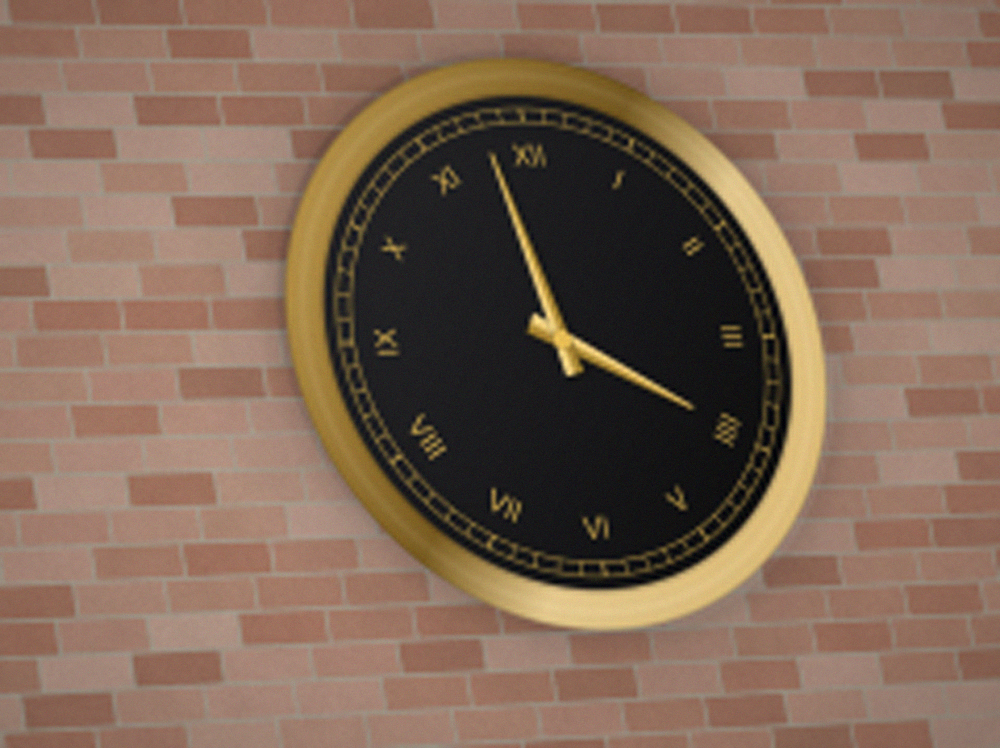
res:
3.58
